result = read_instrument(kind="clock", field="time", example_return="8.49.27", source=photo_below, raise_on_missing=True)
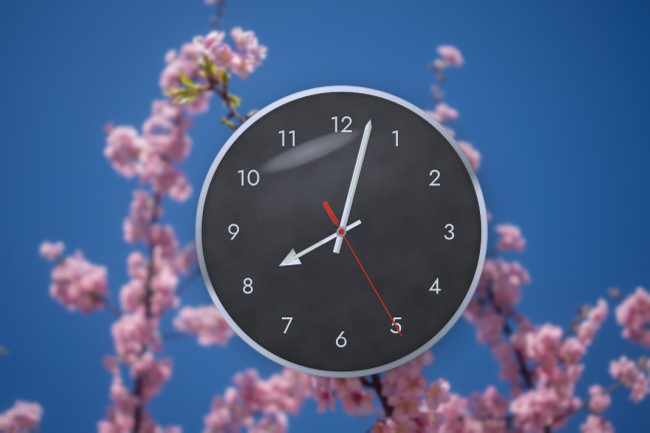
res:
8.02.25
